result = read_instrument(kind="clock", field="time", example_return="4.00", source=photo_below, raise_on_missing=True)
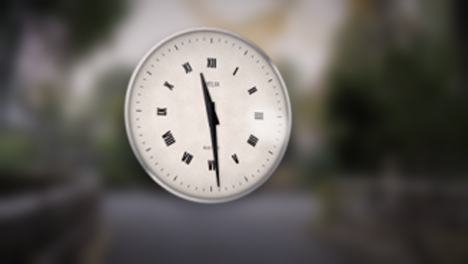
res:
11.29
